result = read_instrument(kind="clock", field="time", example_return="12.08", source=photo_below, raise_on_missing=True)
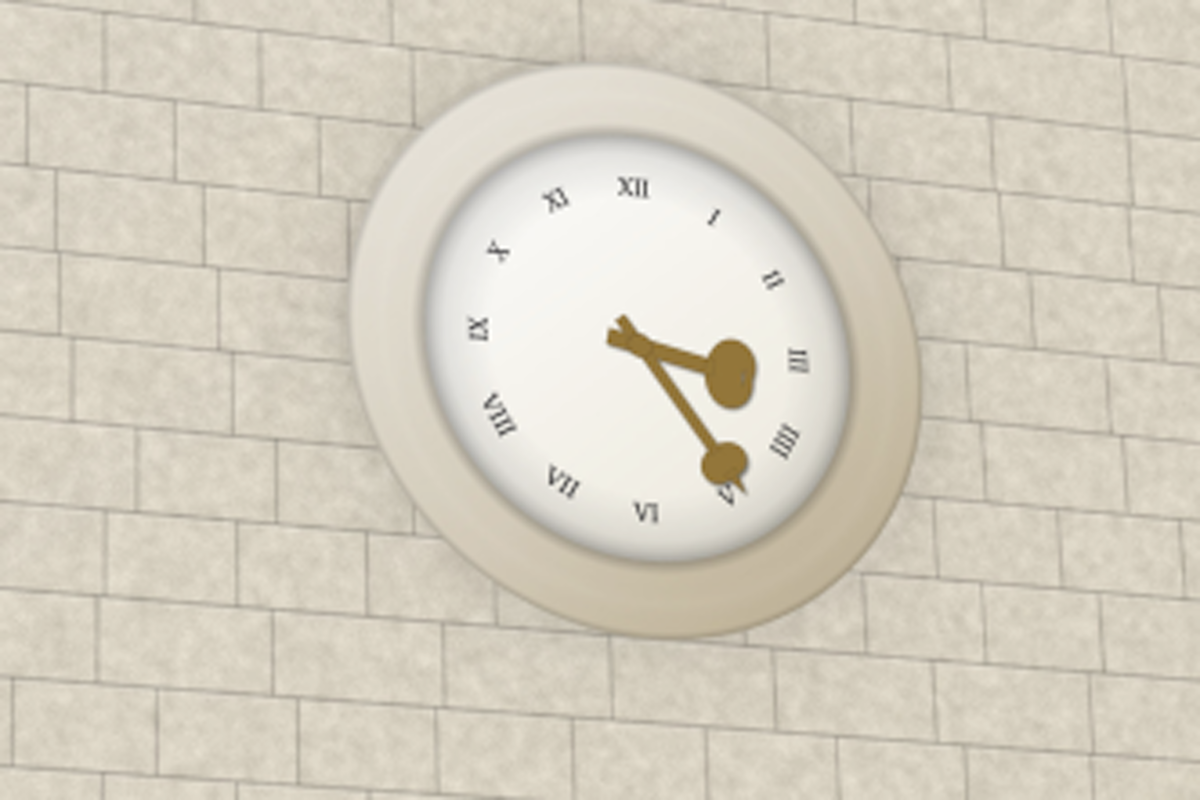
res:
3.24
